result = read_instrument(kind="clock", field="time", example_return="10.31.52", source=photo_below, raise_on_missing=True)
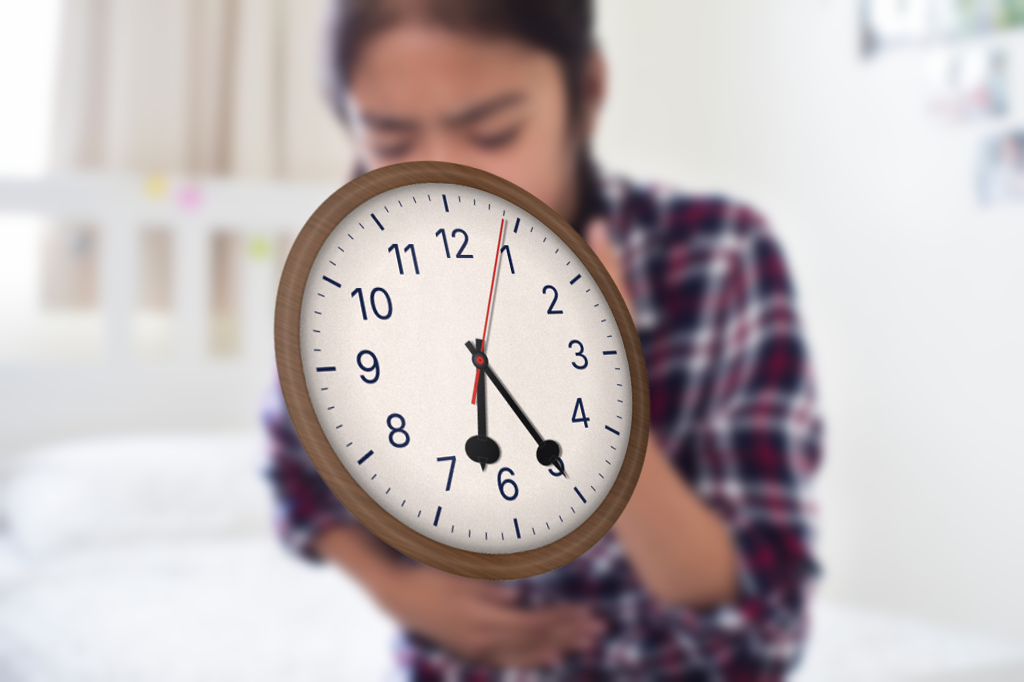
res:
6.25.04
